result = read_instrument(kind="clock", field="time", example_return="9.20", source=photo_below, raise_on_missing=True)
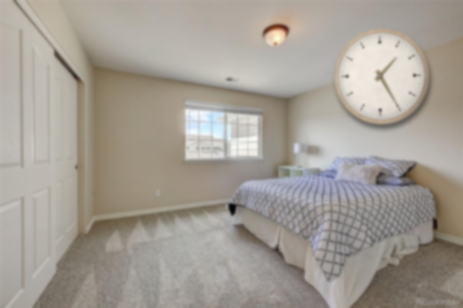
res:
1.25
